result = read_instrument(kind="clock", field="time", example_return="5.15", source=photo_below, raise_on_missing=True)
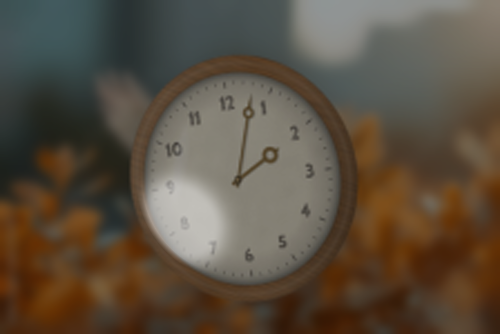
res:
2.03
